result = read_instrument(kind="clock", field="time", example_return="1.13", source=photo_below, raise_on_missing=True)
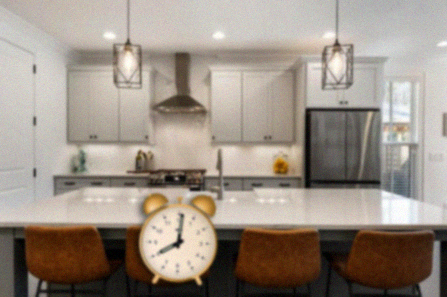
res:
8.01
